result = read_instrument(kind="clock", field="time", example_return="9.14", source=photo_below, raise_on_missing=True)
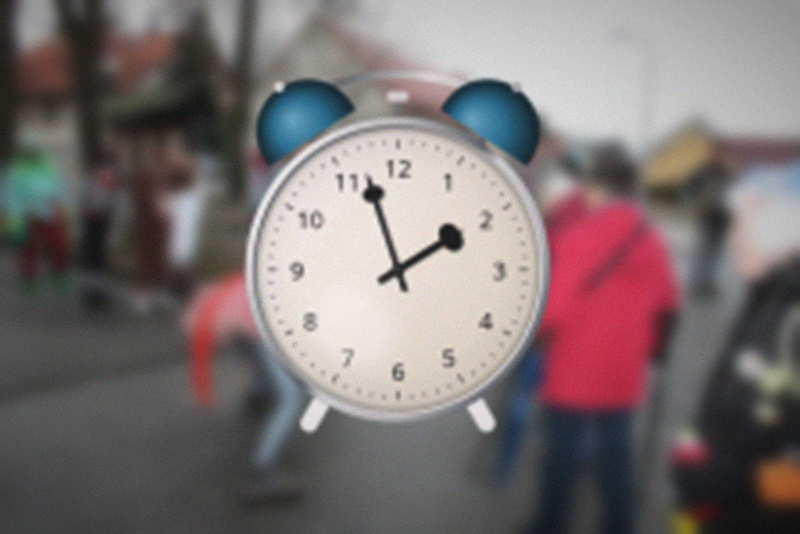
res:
1.57
